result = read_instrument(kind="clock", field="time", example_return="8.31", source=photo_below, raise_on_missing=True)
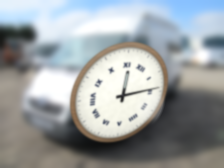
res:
11.09
